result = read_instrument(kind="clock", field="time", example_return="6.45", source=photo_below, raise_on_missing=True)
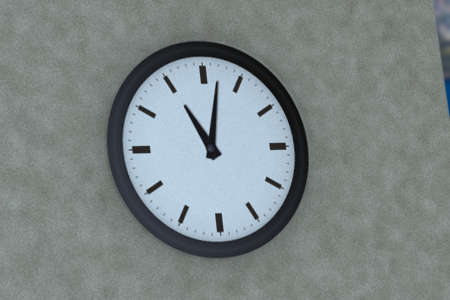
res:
11.02
